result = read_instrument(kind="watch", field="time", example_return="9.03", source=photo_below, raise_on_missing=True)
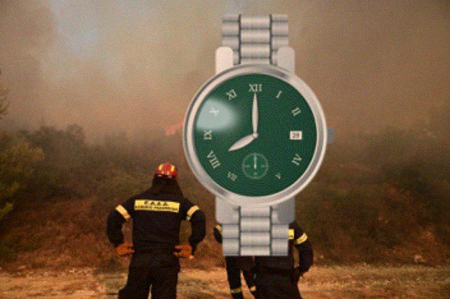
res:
8.00
